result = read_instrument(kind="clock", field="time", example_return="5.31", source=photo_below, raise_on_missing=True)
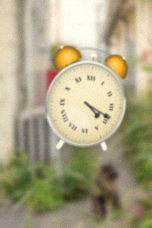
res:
4.19
